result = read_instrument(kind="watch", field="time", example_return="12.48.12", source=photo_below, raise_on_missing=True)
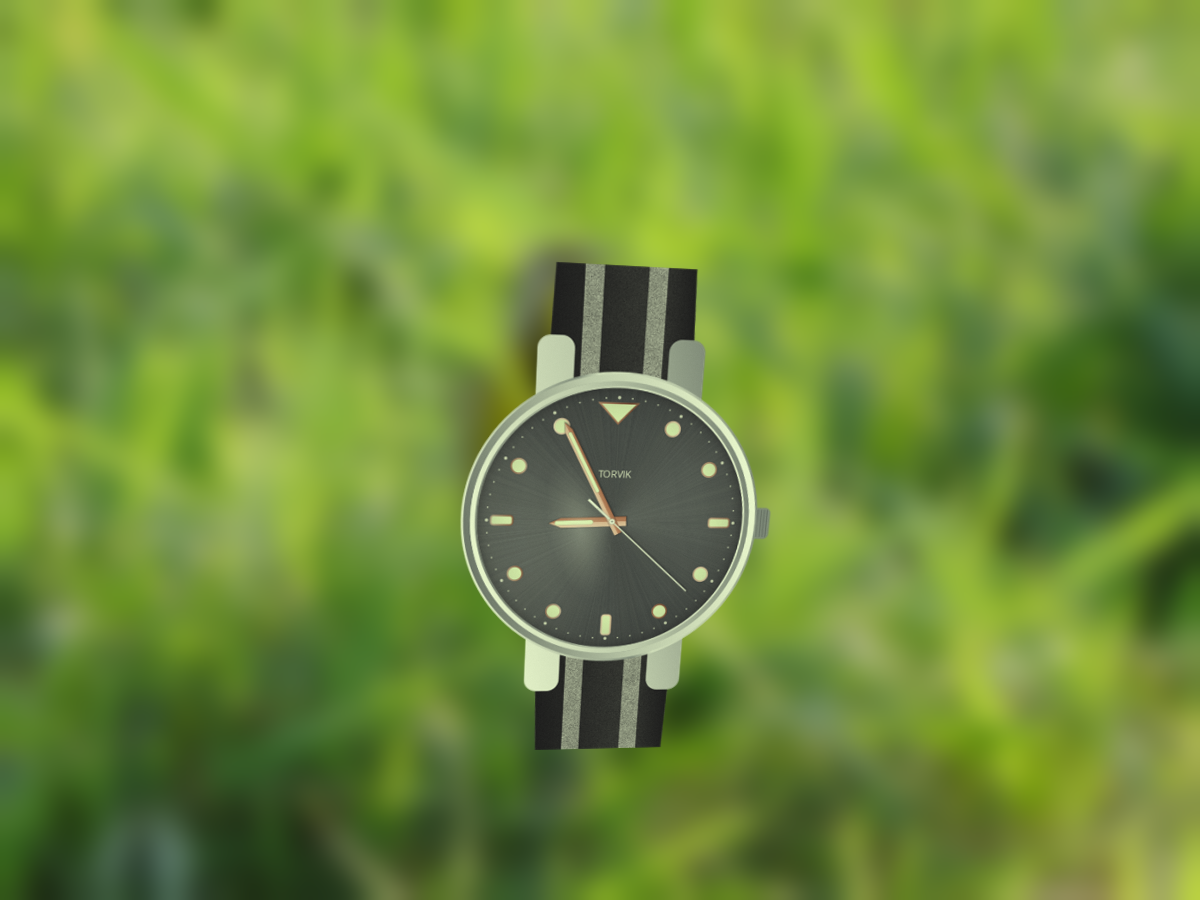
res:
8.55.22
